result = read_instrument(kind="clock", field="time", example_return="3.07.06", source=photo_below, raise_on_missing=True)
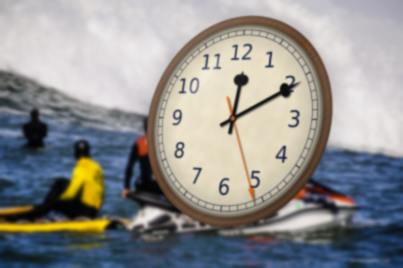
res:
12.10.26
